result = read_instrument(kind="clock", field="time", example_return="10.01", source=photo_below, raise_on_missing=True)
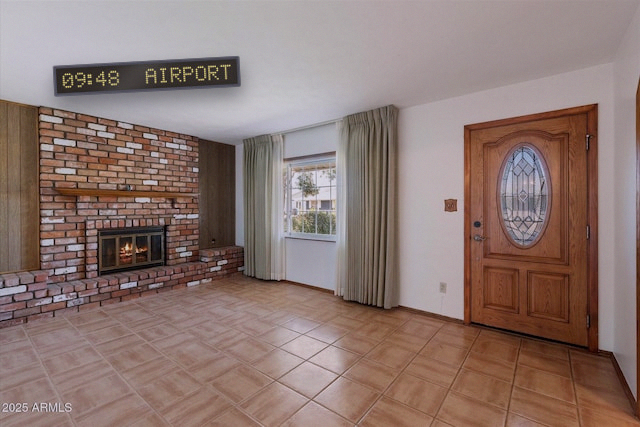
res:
9.48
